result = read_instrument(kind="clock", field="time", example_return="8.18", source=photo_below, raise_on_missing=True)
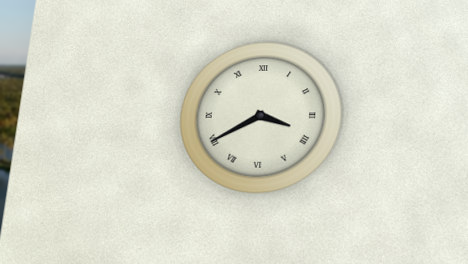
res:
3.40
